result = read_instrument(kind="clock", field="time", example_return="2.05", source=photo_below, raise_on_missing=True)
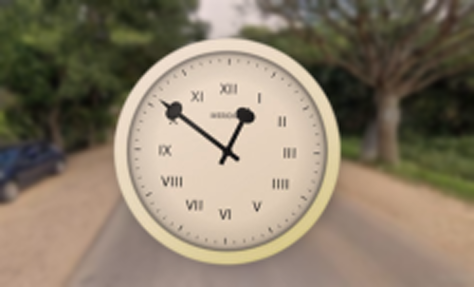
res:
12.51
